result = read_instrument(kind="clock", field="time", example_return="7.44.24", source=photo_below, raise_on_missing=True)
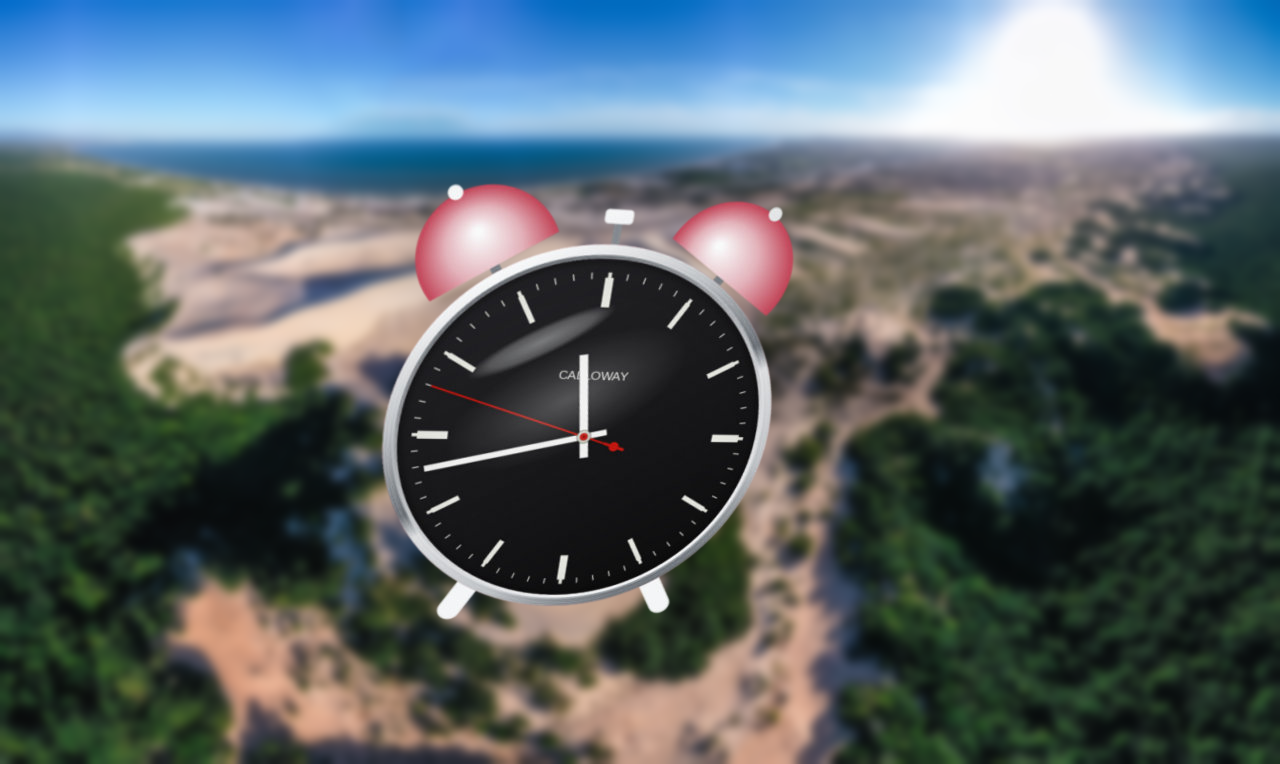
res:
11.42.48
